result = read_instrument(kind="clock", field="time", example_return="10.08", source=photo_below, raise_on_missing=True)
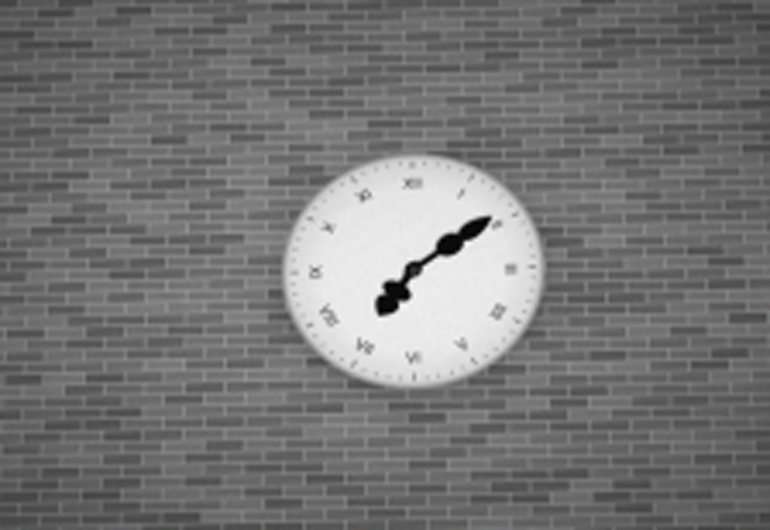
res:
7.09
